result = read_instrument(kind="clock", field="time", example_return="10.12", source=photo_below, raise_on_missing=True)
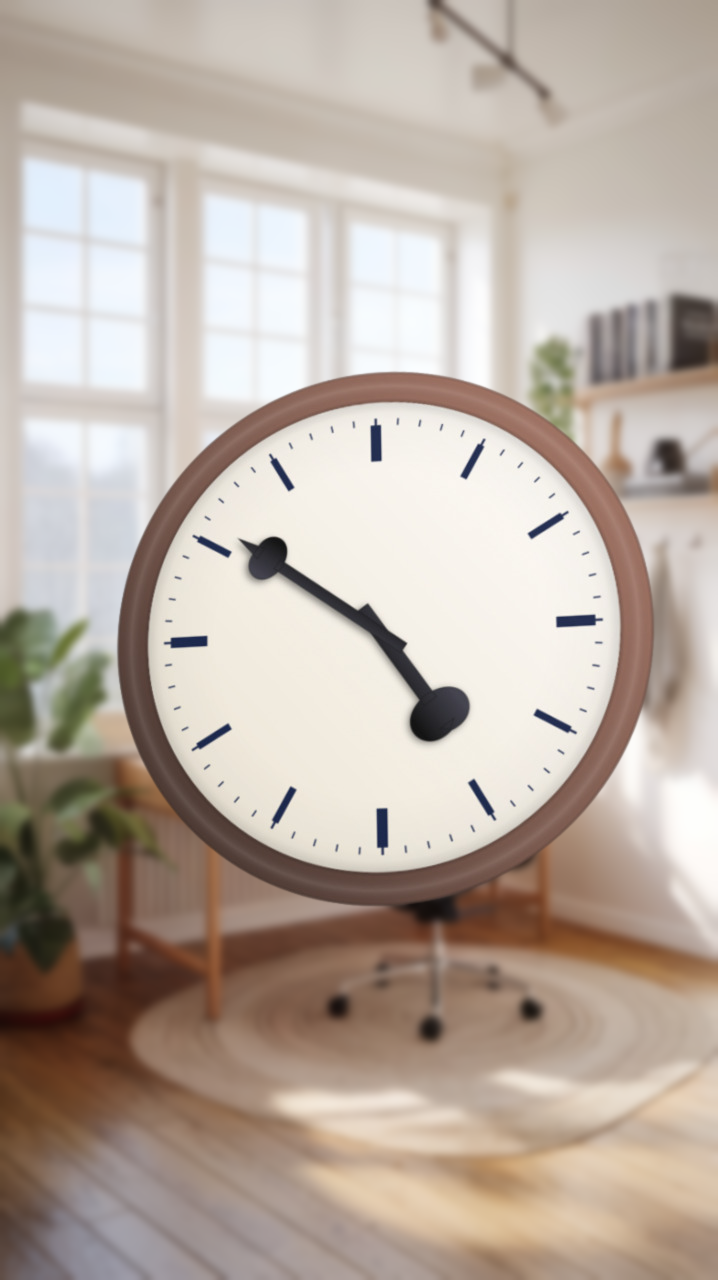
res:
4.51
